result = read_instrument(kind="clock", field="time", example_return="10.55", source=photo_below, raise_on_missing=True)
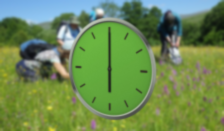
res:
6.00
